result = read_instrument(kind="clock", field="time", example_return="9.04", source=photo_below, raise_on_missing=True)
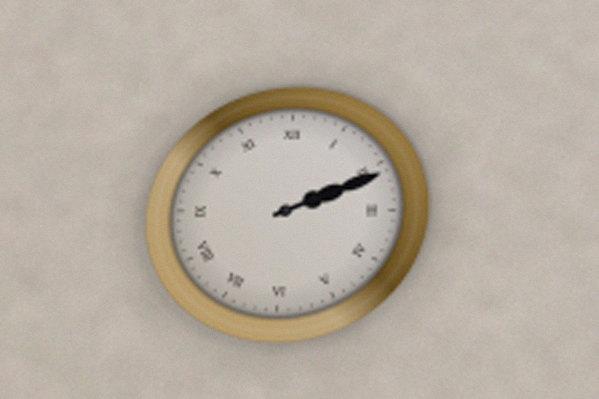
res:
2.11
